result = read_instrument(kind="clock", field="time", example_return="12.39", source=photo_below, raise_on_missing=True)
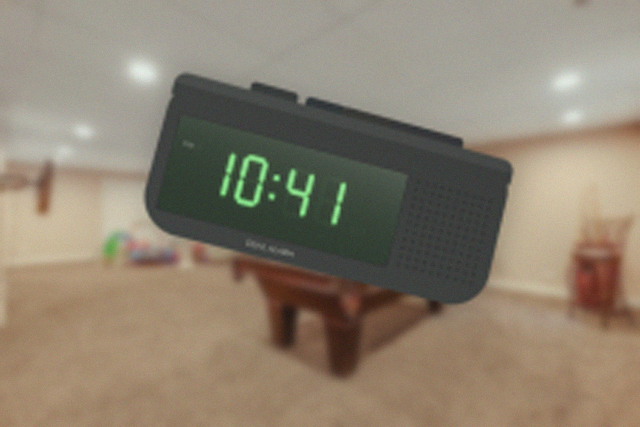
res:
10.41
